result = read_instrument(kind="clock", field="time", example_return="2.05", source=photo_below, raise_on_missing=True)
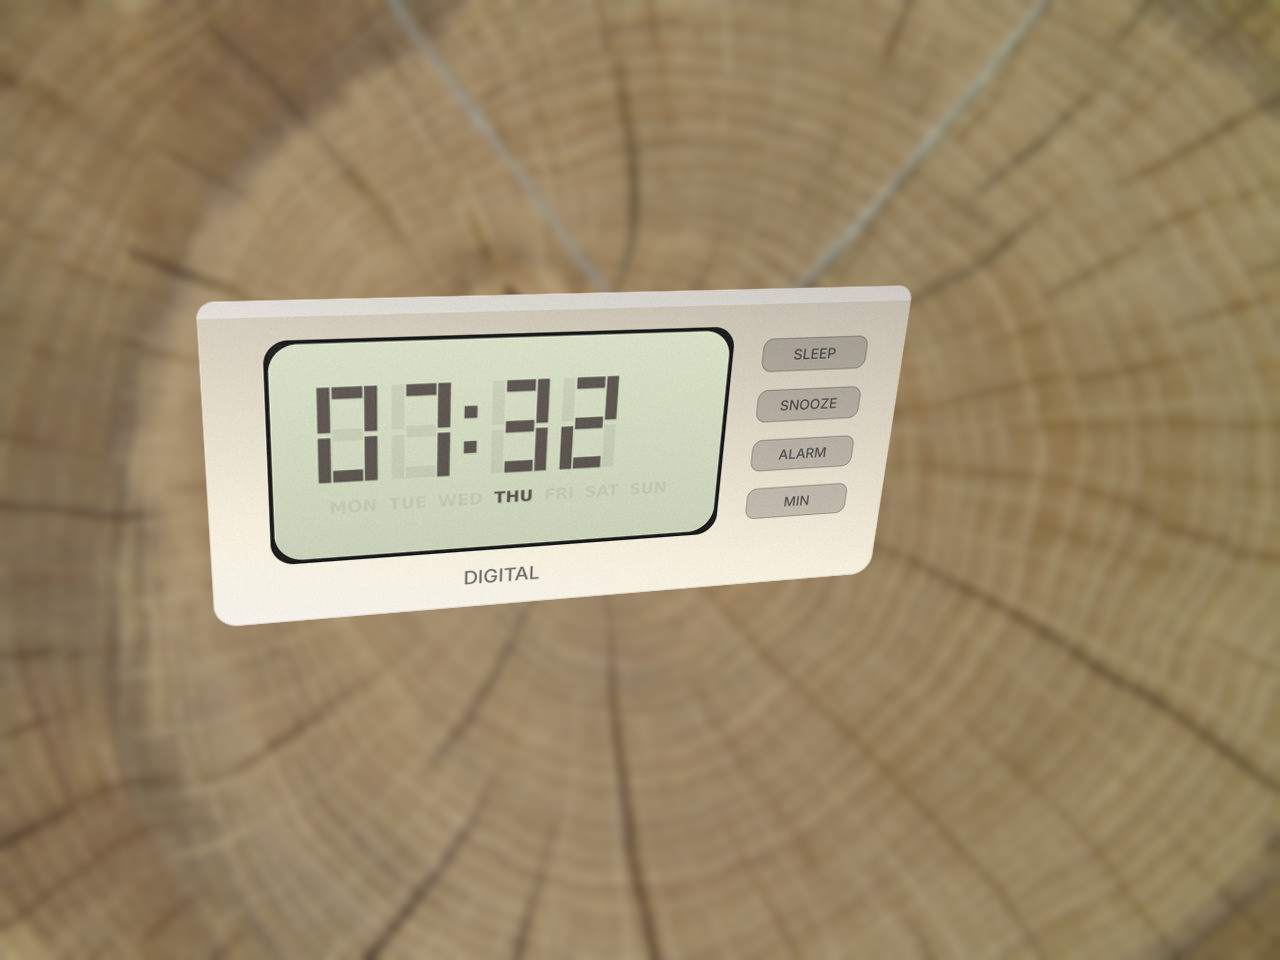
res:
7.32
